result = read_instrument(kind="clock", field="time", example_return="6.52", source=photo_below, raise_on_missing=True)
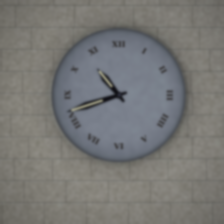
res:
10.42
